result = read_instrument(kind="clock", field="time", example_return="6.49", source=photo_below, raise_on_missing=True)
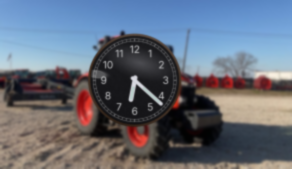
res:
6.22
